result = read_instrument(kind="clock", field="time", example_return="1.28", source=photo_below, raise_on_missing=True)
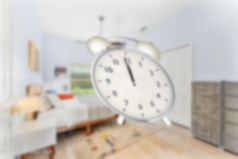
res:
11.59
